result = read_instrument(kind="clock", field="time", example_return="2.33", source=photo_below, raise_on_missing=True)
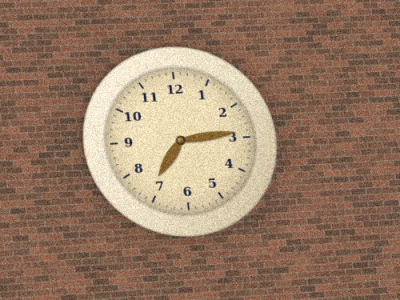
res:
7.14
